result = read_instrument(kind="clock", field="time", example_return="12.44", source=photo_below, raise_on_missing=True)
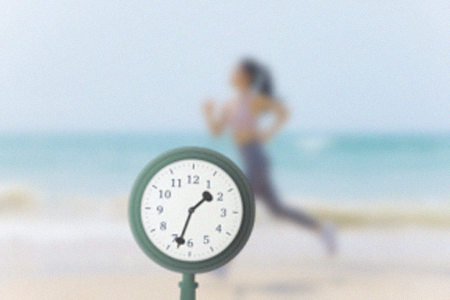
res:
1.33
